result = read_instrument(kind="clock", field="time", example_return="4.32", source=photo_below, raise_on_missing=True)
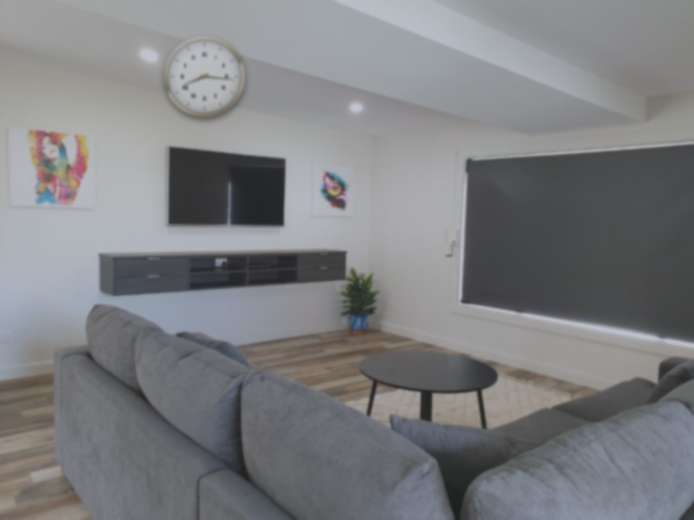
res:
8.16
